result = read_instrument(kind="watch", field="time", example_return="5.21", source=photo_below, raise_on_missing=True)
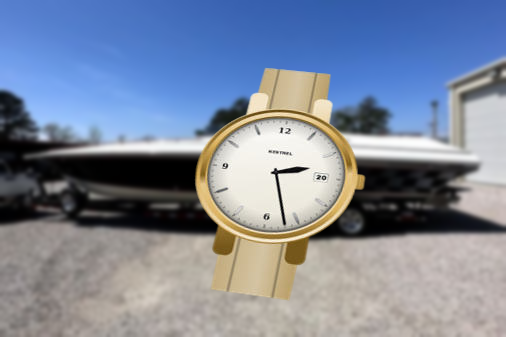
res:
2.27
